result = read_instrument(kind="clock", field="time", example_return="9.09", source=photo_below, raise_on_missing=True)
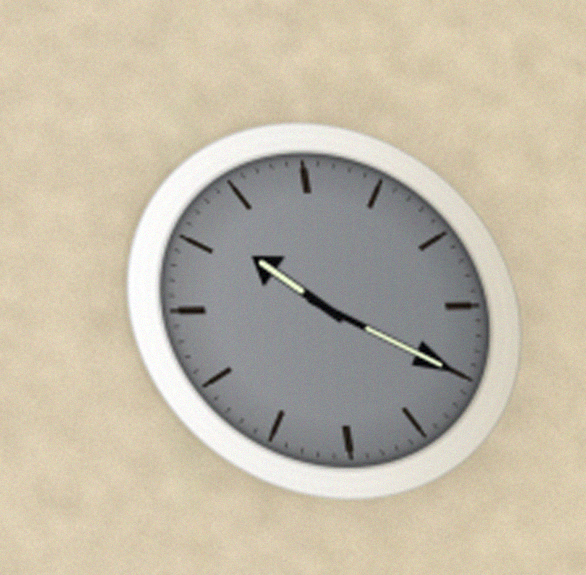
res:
10.20
